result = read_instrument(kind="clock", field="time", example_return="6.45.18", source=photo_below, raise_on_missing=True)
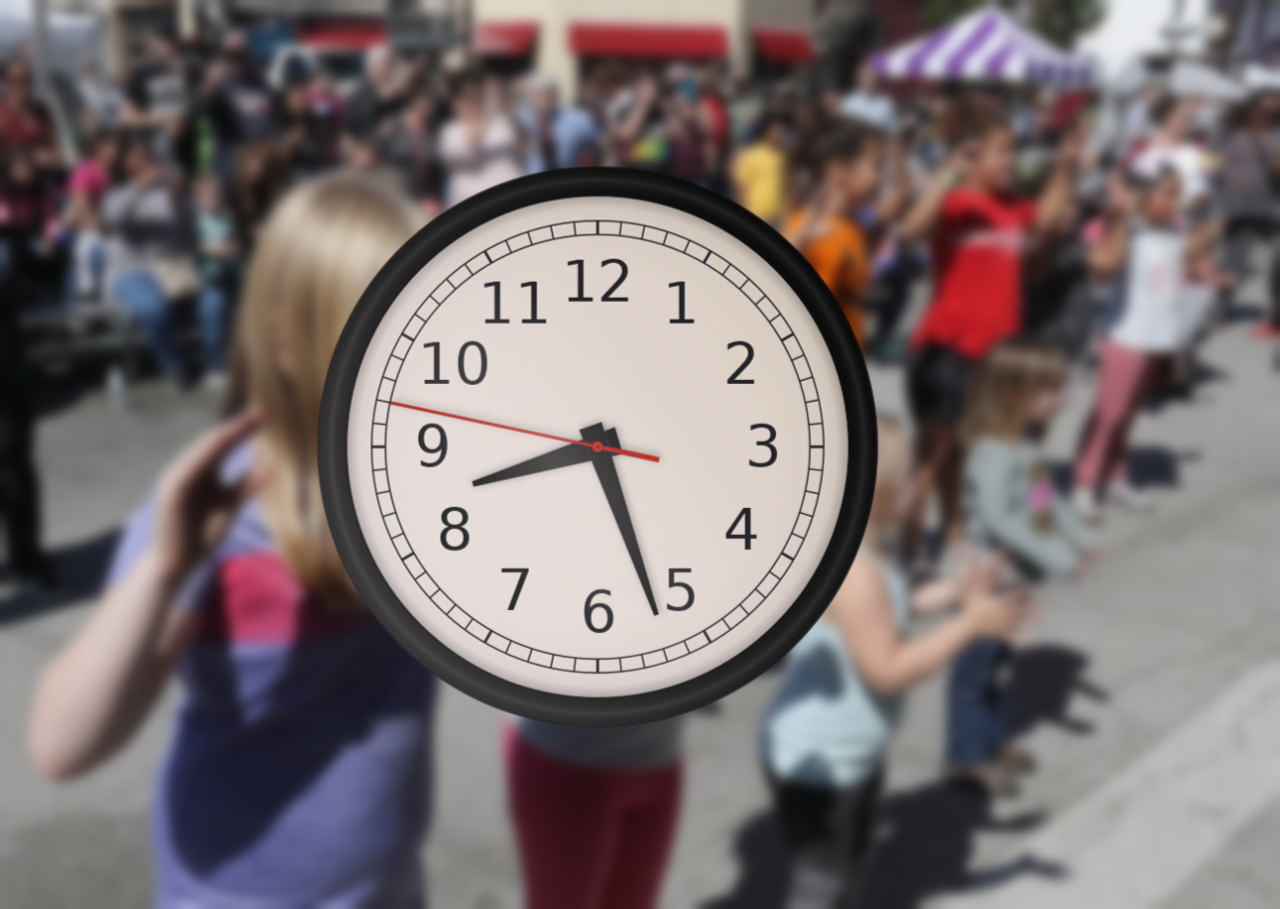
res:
8.26.47
